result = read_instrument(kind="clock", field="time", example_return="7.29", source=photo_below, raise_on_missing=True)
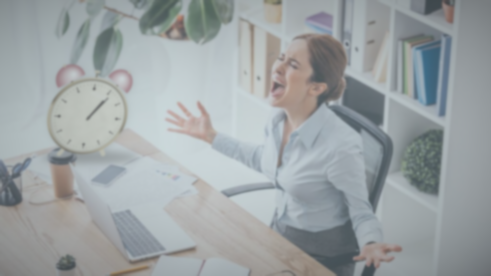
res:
1.06
